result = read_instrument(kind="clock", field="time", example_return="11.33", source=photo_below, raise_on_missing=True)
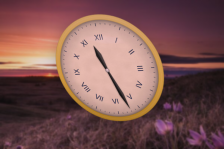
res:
11.27
